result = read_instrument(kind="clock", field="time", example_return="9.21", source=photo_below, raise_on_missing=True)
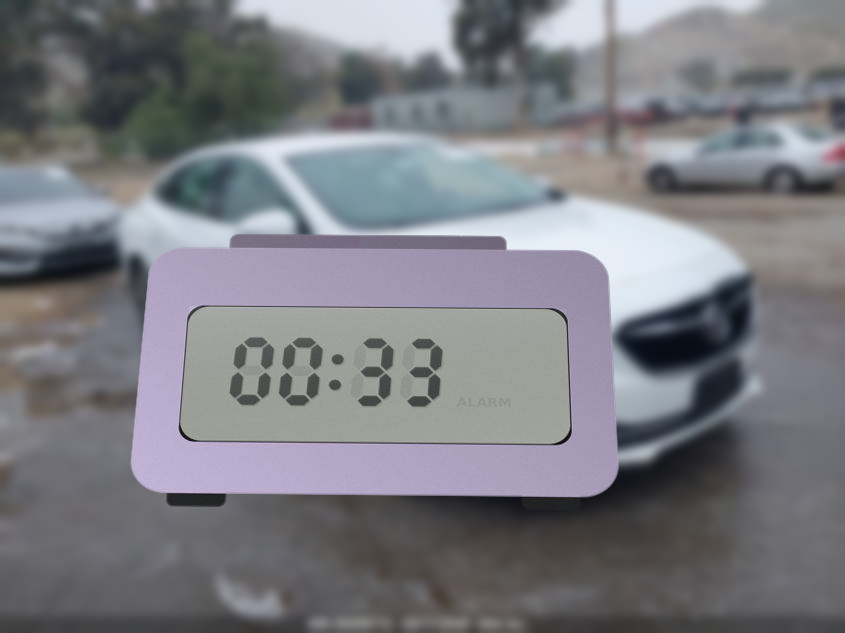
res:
0.33
